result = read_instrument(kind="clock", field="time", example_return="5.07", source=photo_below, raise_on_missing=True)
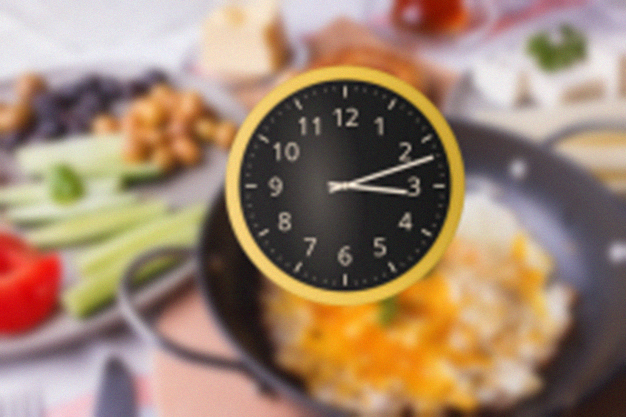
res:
3.12
